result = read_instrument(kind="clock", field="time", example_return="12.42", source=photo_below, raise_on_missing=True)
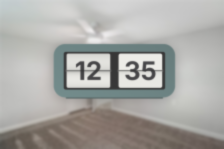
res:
12.35
